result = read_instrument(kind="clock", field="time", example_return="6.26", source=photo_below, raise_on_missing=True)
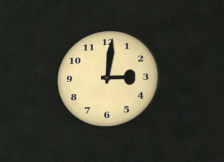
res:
3.01
